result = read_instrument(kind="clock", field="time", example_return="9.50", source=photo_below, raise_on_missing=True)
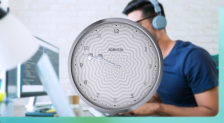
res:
9.48
